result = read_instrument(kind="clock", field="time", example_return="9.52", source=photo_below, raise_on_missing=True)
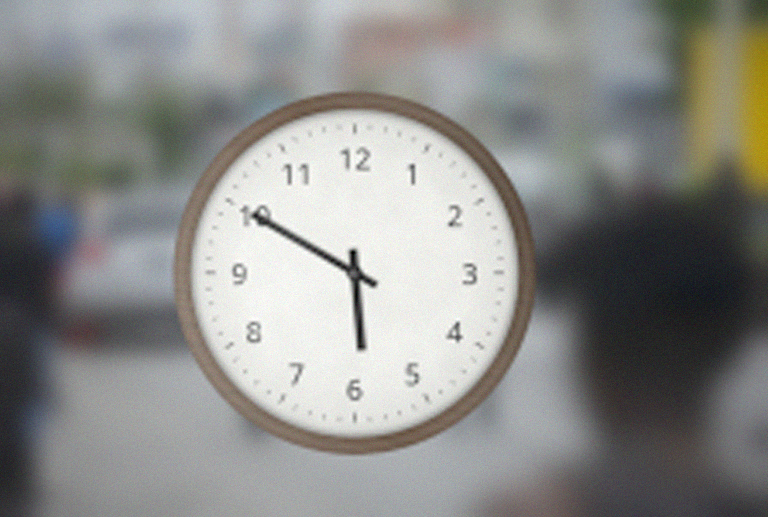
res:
5.50
